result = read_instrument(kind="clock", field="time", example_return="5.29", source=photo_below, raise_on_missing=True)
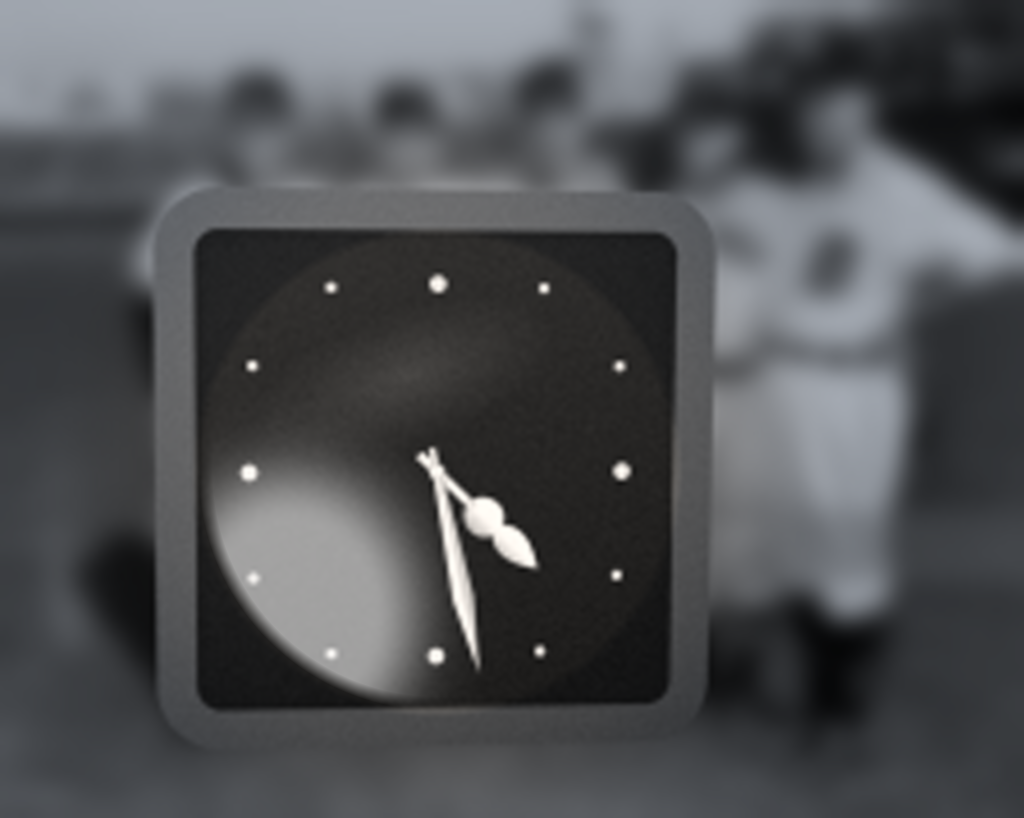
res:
4.28
